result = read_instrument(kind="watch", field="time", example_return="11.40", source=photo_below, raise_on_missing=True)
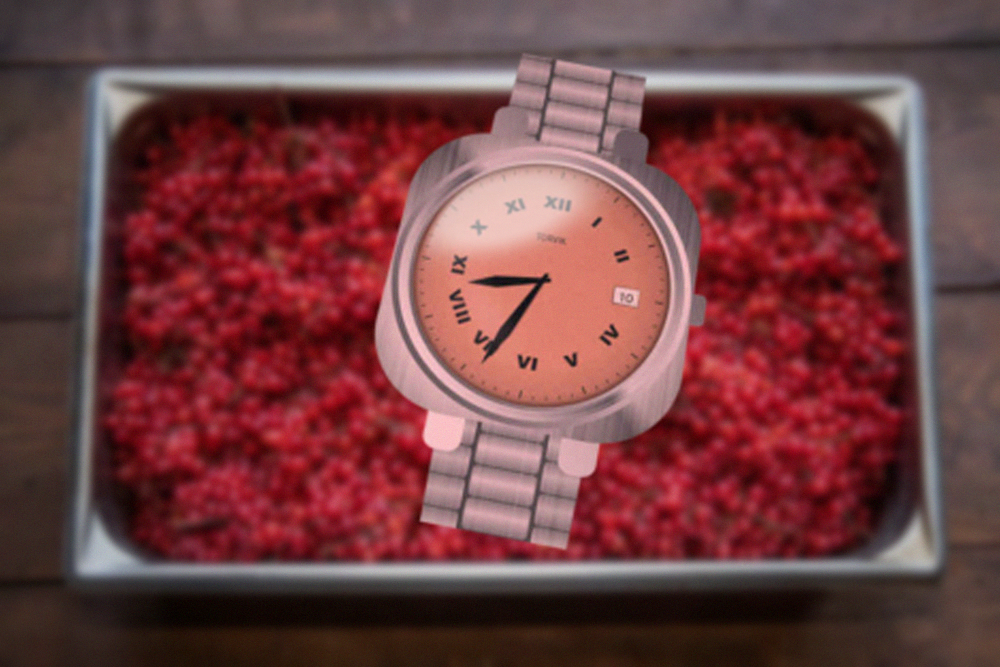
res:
8.34
